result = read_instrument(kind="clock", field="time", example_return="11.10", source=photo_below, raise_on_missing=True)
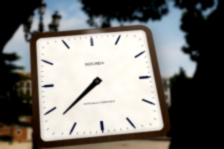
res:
7.38
